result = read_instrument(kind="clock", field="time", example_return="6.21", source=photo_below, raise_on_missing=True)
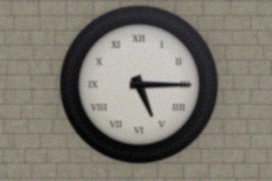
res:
5.15
